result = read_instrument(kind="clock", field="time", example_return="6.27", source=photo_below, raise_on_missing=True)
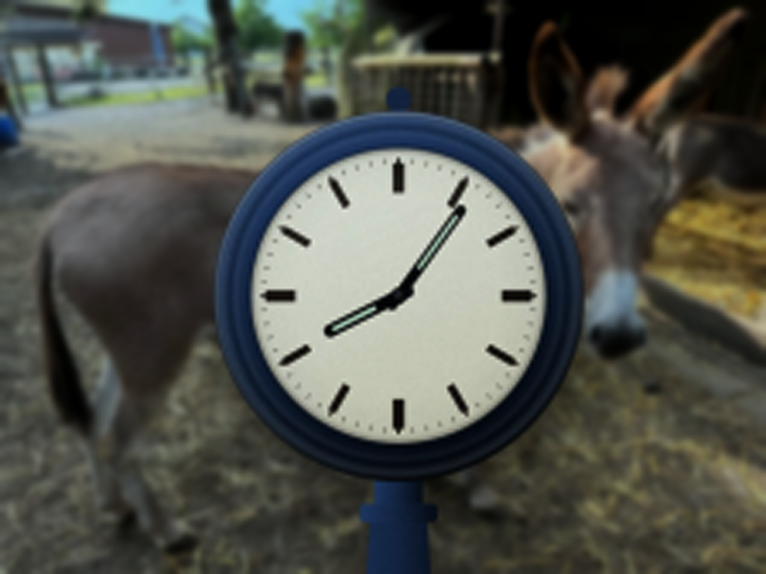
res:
8.06
